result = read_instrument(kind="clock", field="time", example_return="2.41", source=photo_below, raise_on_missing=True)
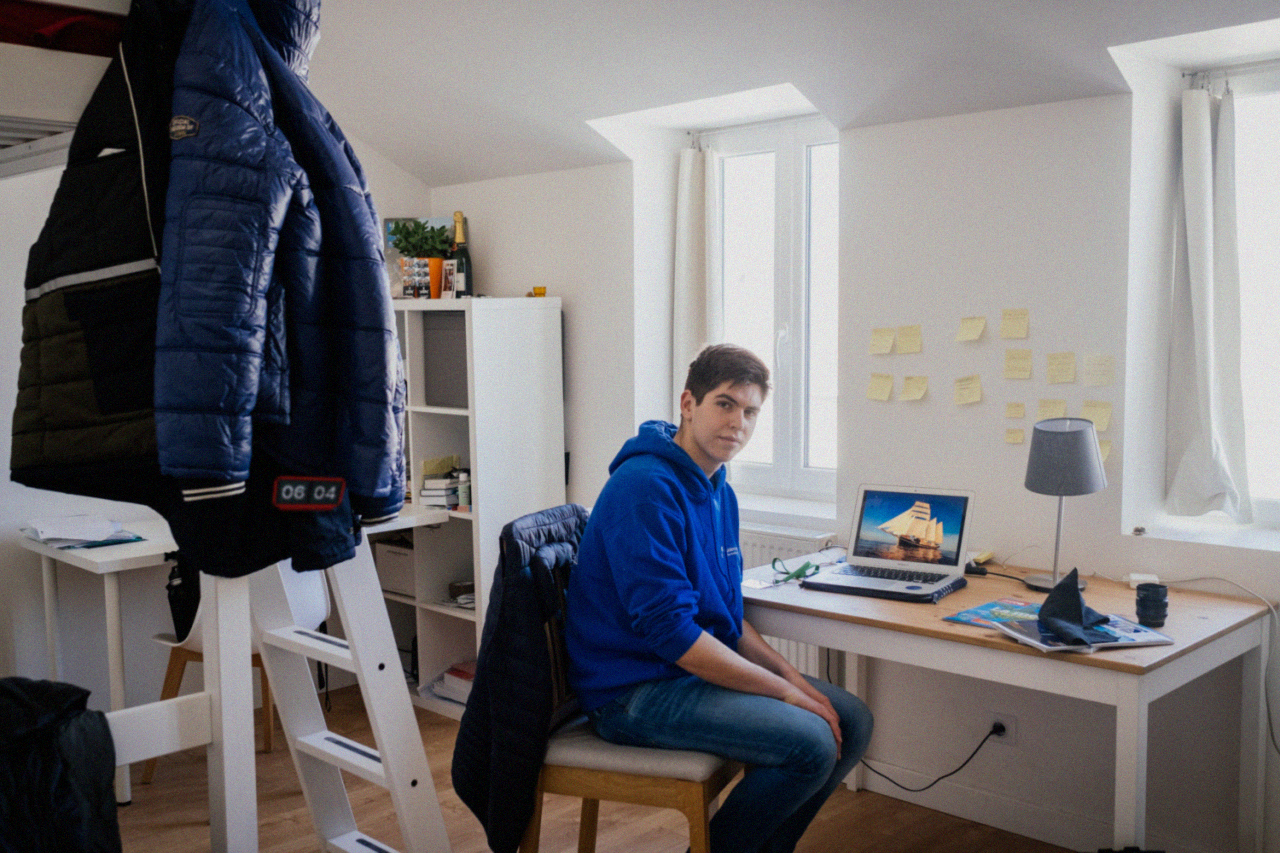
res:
6.04
